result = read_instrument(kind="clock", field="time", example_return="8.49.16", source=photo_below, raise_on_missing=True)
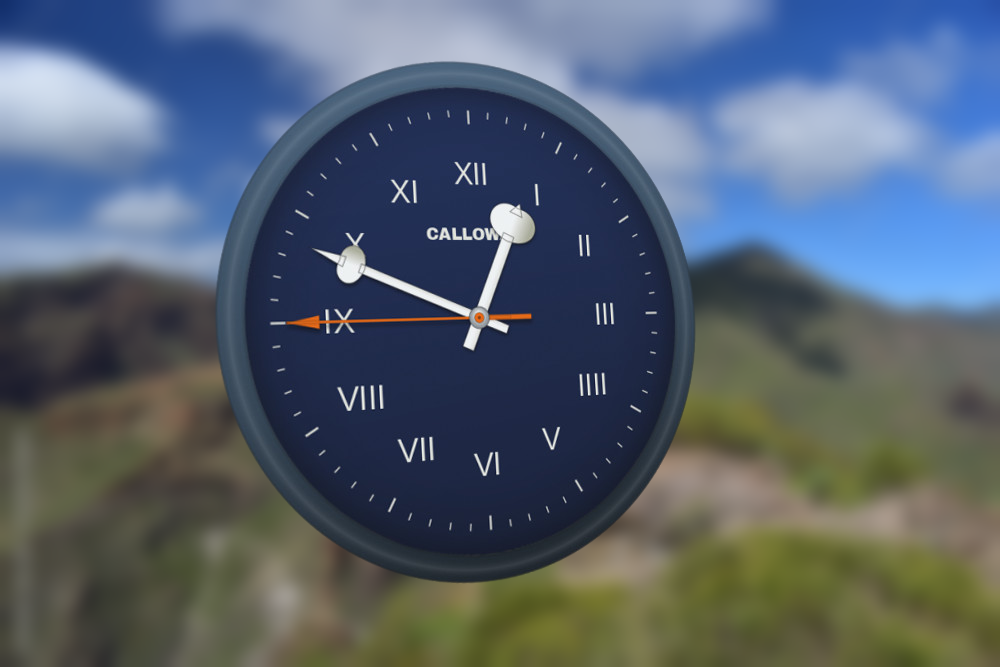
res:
12.48.45
